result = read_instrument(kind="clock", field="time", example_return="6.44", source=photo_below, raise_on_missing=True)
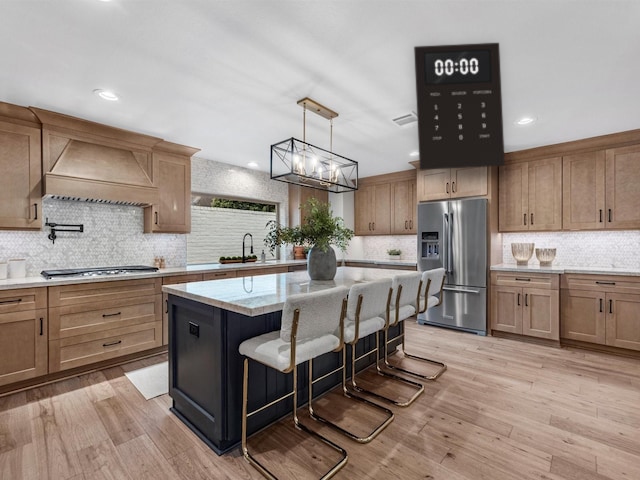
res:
0.00
